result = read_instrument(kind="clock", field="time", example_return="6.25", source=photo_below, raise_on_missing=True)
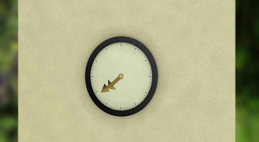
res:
7.39
